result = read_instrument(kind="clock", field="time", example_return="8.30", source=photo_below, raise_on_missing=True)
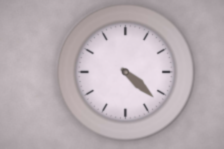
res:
4.22
